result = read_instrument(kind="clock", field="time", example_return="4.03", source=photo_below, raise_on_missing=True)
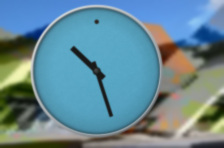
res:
10.27
